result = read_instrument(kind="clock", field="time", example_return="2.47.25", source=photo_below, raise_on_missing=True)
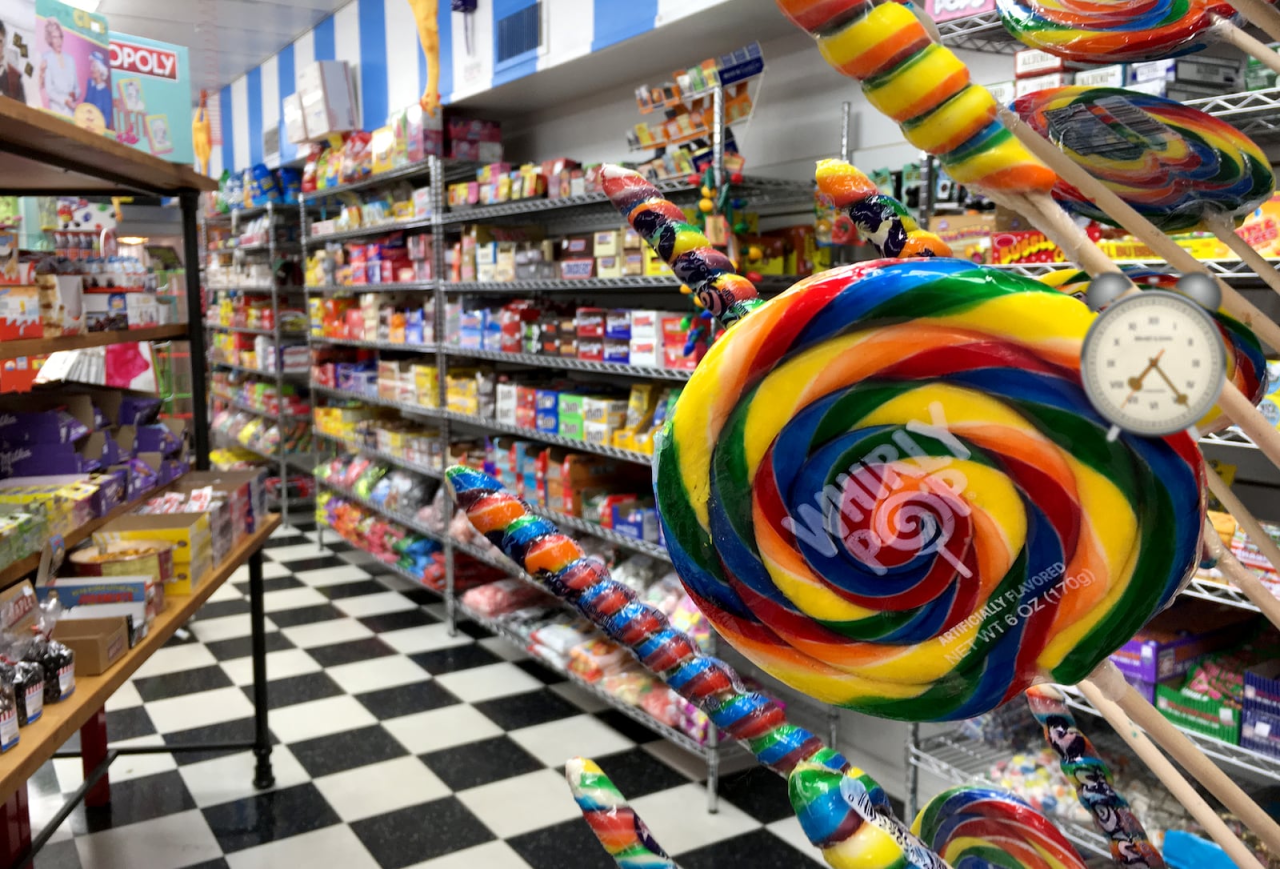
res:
7.23.36
